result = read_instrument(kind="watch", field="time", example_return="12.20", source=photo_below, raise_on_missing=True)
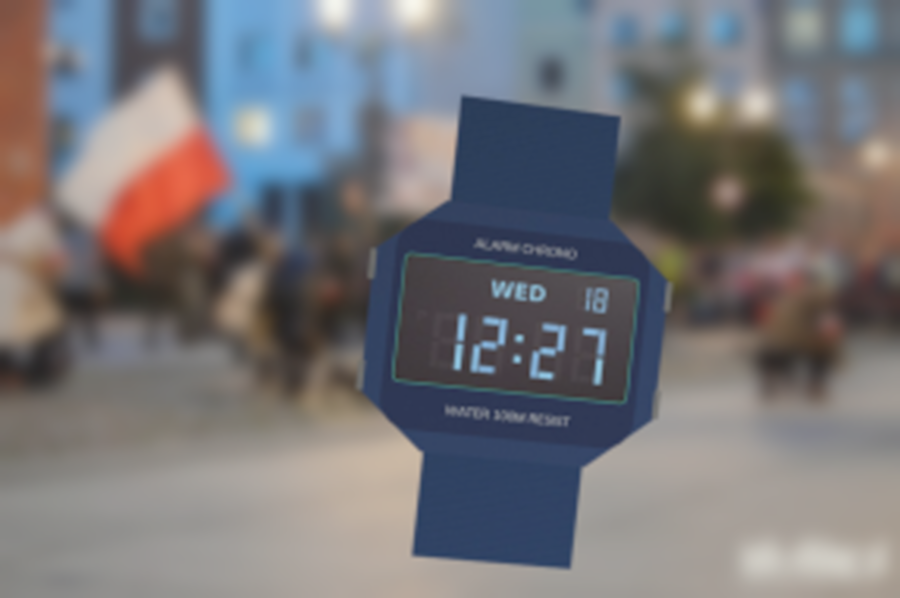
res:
12.27
